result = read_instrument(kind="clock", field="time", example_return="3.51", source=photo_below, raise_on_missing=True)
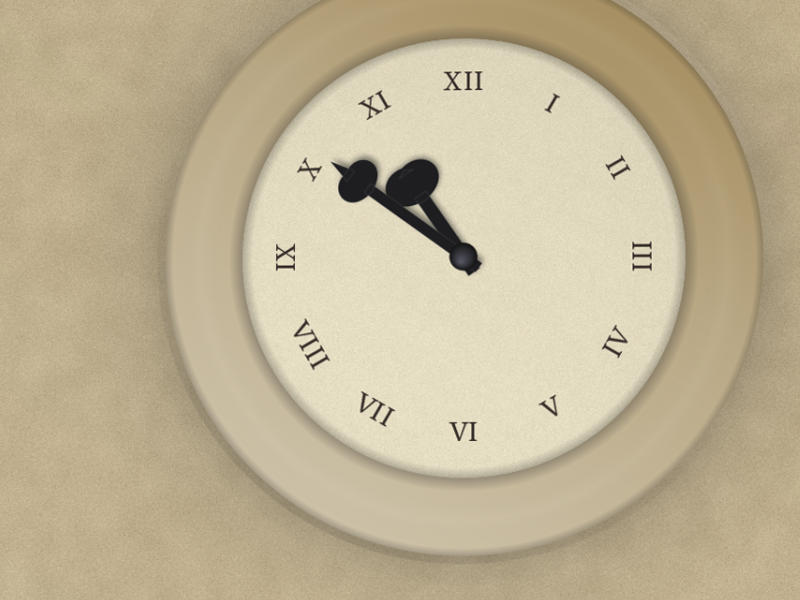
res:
10.51
